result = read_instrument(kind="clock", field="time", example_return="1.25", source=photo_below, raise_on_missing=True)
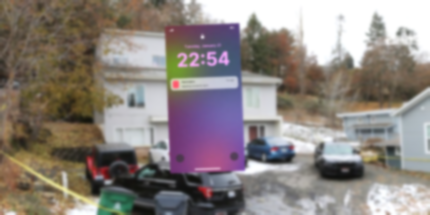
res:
22.54
